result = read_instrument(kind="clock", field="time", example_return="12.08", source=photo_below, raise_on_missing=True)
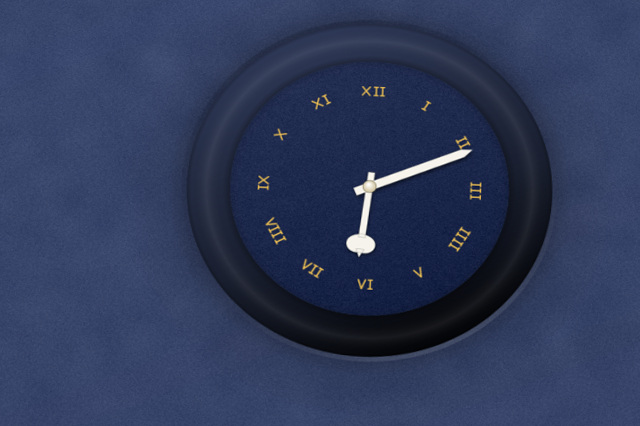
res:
6.11
